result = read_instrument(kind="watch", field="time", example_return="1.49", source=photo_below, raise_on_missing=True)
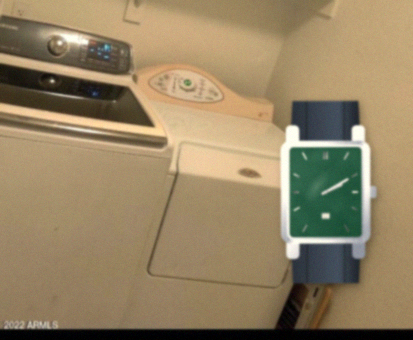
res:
2.10
